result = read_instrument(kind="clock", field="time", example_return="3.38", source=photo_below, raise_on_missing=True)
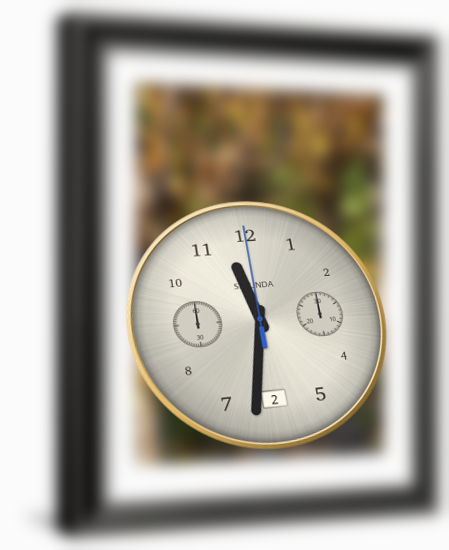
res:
11.32
